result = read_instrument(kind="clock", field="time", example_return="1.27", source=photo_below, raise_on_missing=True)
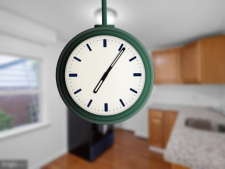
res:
7.06
